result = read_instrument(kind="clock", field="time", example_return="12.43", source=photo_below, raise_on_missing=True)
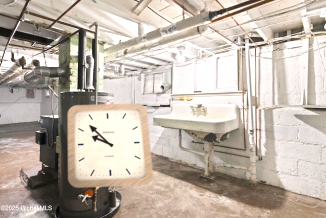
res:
9.53
